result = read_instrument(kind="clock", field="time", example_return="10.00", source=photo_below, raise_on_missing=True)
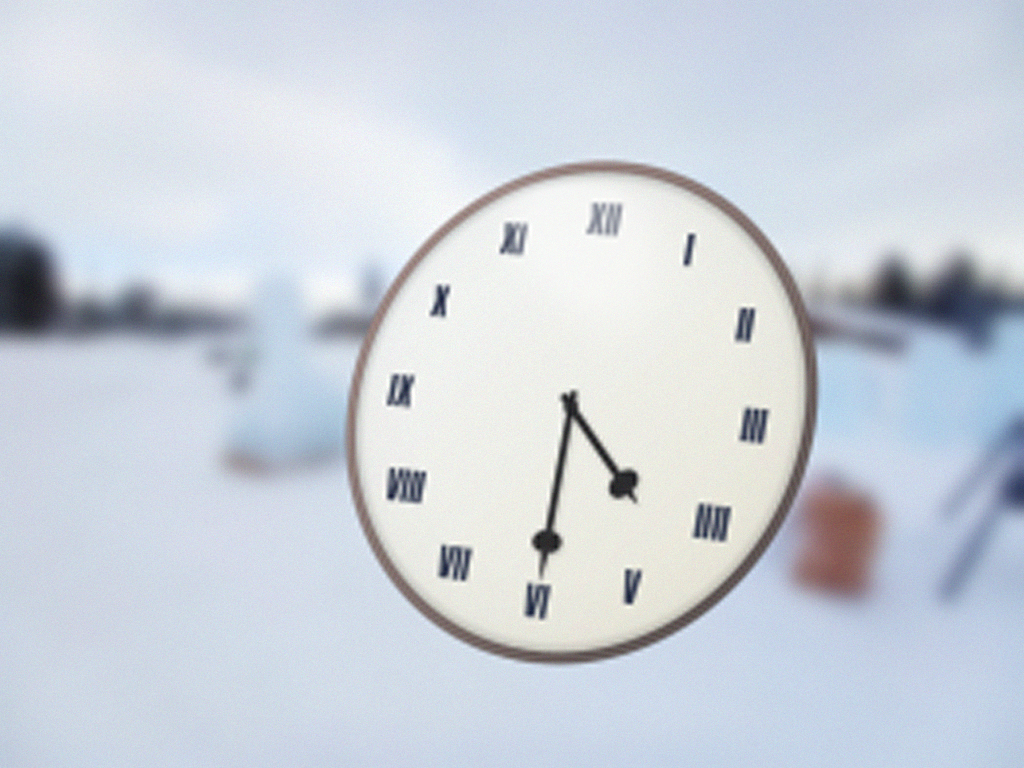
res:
4.30
